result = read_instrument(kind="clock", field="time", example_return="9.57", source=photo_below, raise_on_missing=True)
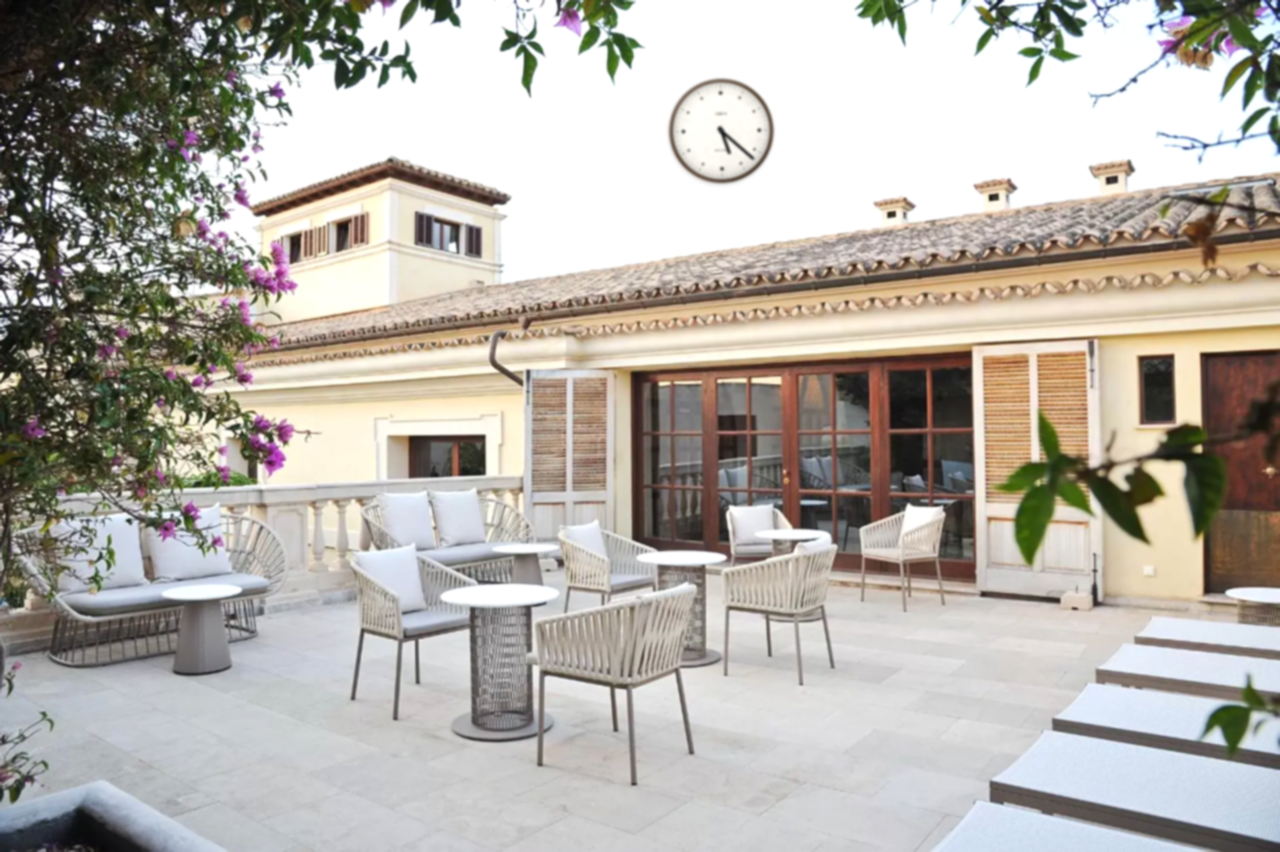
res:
5.22
